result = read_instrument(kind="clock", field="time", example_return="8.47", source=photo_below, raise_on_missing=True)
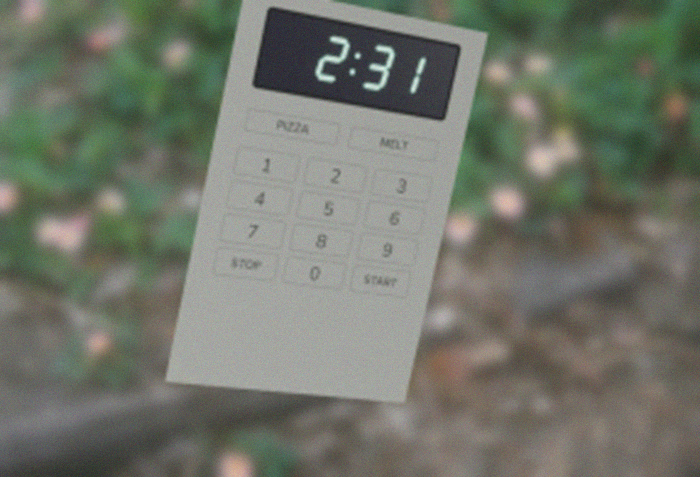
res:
2.31
